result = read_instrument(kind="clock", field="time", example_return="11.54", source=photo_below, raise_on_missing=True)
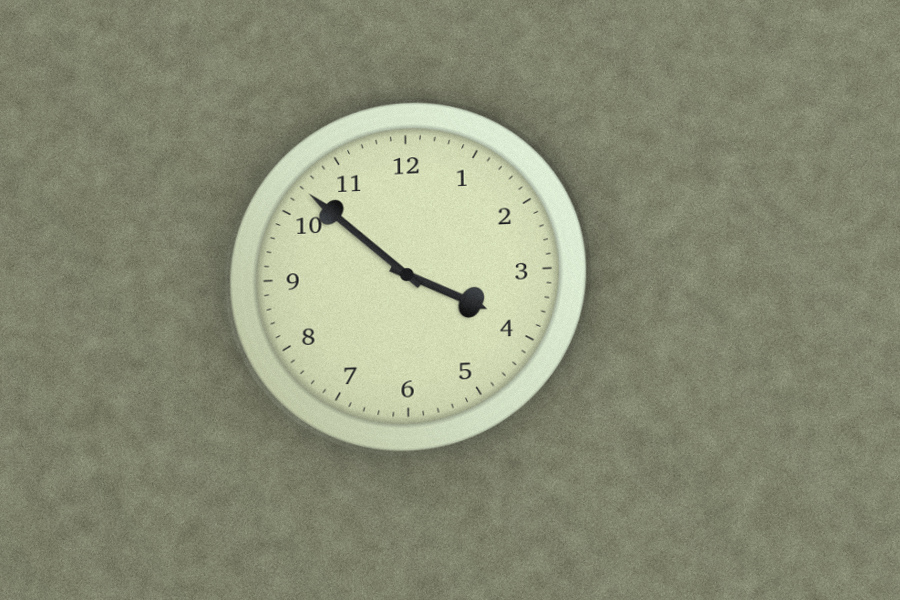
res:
3.52
